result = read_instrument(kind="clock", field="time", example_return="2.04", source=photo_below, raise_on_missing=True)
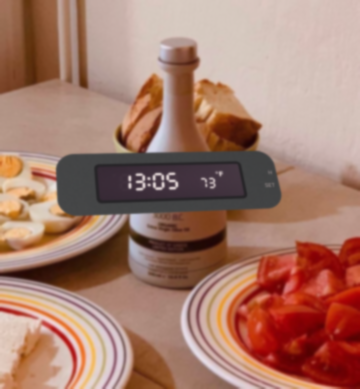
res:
13.05
